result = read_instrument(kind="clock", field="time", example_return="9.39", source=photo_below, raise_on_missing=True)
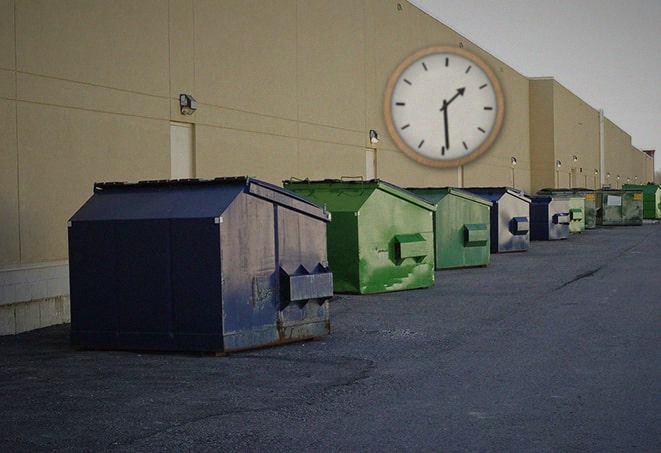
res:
1.29
